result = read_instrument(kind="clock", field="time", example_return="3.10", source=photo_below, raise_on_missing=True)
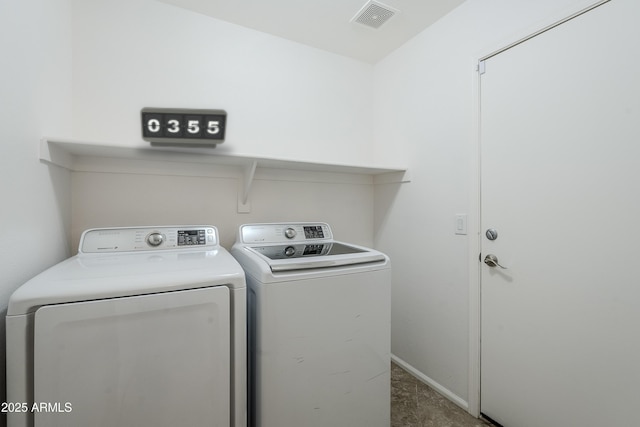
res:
3.55
